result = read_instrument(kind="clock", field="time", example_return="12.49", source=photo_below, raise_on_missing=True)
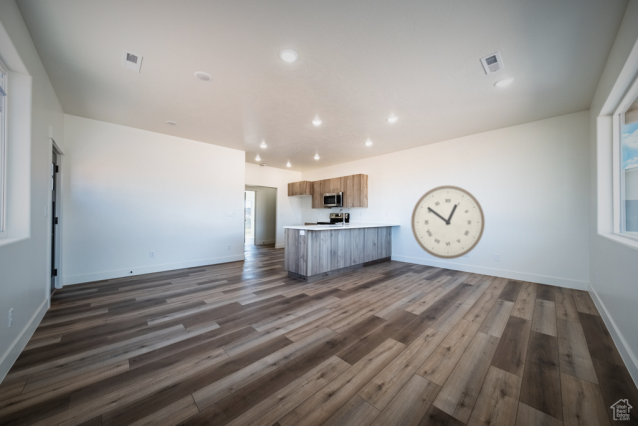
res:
12.51
